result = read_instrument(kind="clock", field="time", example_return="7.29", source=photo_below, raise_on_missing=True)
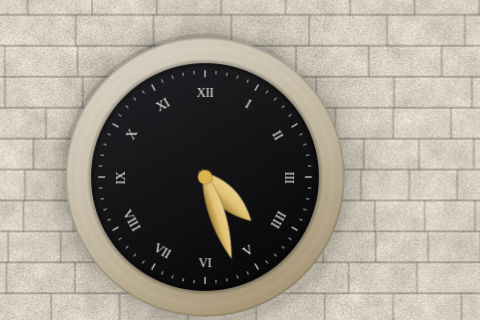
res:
4.27
